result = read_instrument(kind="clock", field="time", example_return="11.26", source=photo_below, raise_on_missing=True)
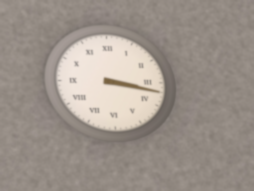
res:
3.17
